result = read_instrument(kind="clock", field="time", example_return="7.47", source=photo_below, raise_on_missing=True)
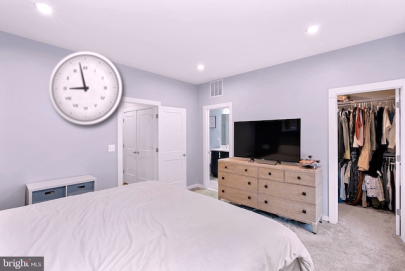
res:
8.58
